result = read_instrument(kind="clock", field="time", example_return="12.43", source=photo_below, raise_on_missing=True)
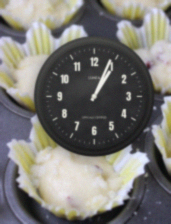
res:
1.04
